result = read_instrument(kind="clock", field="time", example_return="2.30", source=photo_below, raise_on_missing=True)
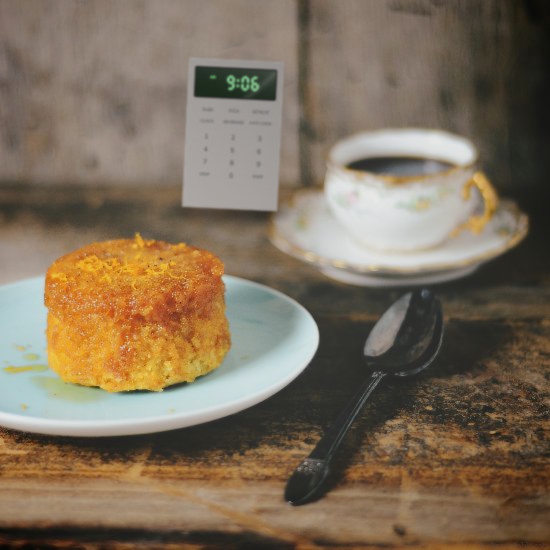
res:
9.06
